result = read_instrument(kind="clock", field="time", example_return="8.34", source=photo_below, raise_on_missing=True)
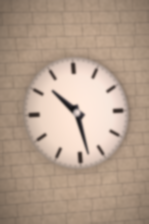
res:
10.28
